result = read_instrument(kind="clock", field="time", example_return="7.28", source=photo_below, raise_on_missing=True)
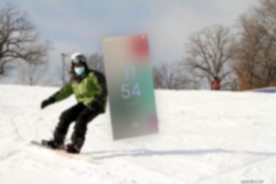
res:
11.54
